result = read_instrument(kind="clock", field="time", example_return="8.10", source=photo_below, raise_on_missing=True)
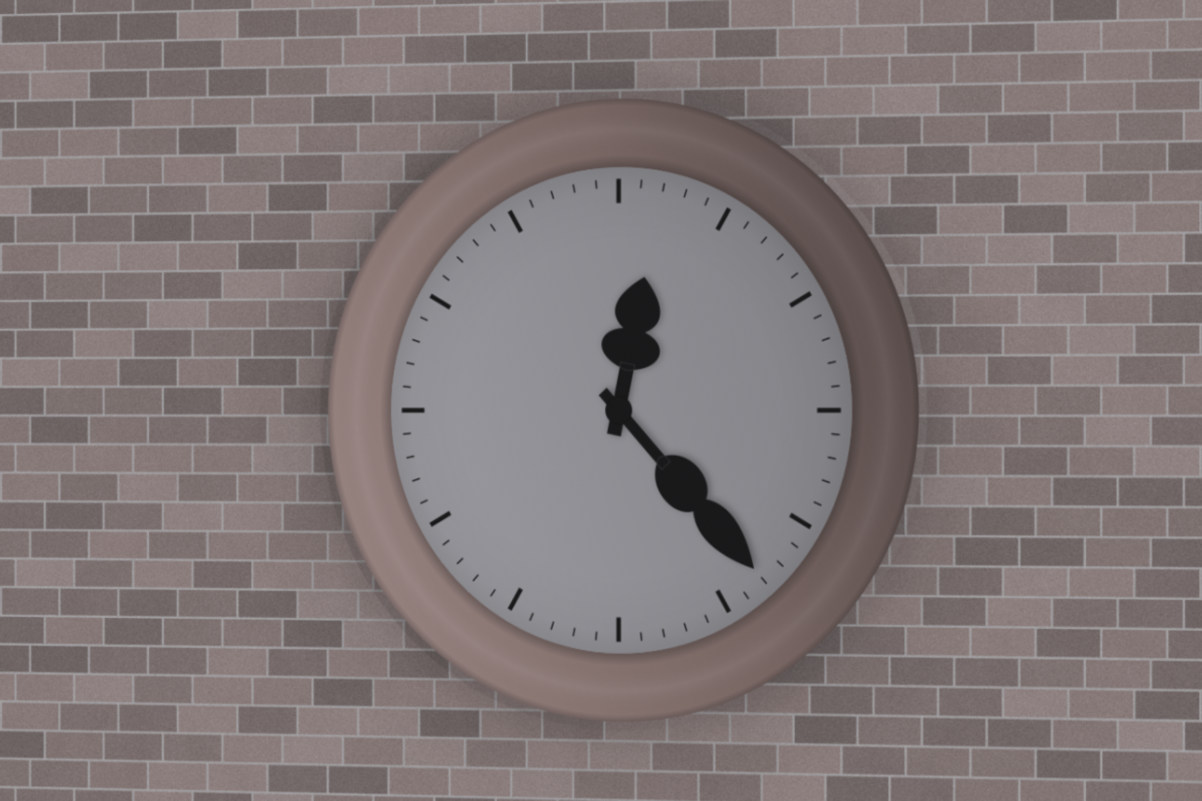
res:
12.23
